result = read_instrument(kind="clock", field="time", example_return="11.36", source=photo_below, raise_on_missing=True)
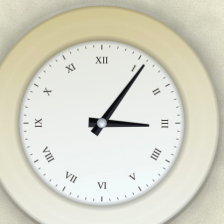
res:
3.06
